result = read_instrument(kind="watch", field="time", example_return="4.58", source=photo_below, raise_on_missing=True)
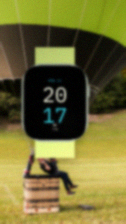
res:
20.17
